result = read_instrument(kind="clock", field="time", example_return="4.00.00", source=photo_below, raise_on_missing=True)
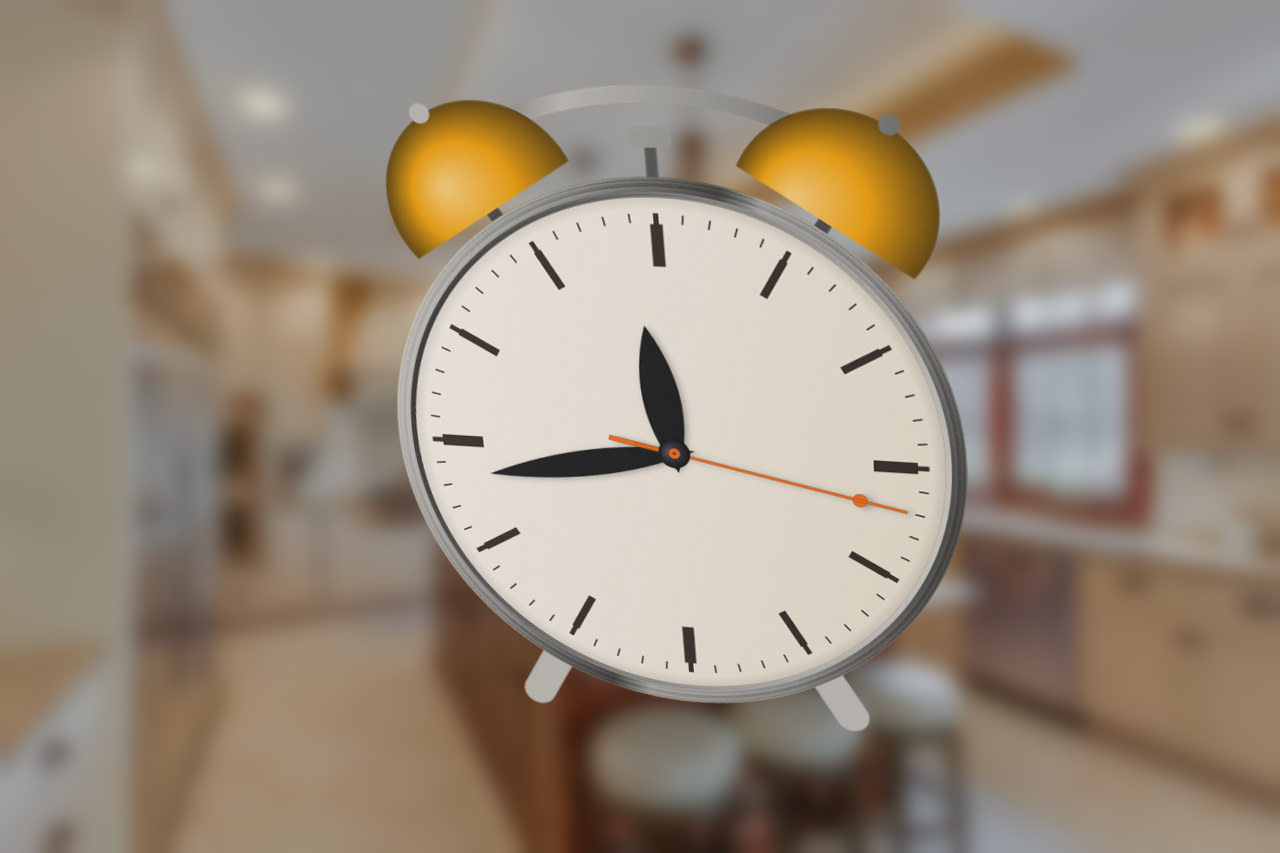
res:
11.43.17
